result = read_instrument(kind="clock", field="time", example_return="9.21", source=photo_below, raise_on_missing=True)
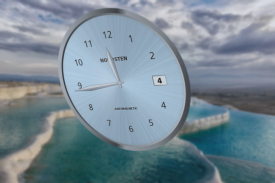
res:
11.44
